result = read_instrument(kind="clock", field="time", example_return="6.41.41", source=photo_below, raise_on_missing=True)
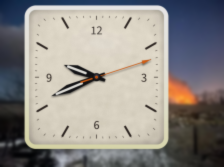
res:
9.41.12
